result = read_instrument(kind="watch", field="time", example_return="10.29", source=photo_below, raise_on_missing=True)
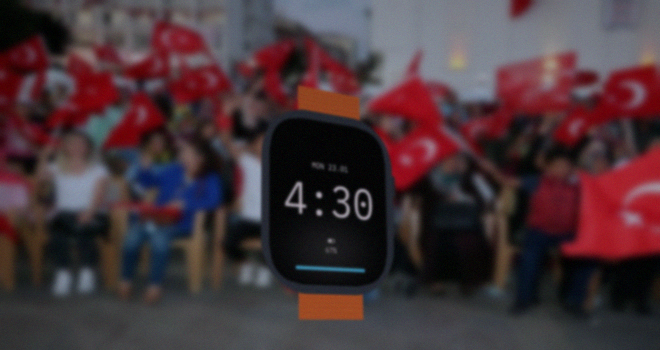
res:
4.30
